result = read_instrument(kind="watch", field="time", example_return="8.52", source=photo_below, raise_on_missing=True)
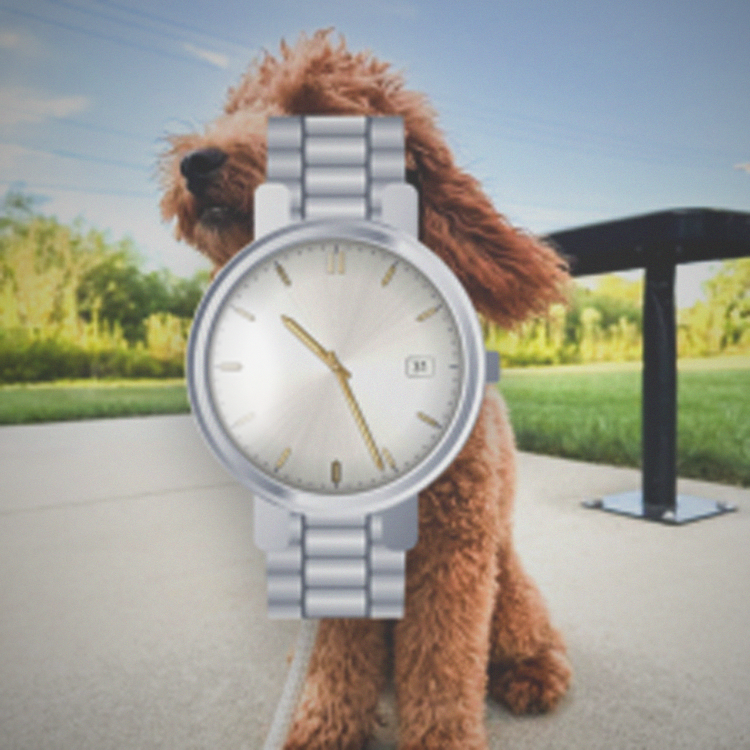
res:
10.26
